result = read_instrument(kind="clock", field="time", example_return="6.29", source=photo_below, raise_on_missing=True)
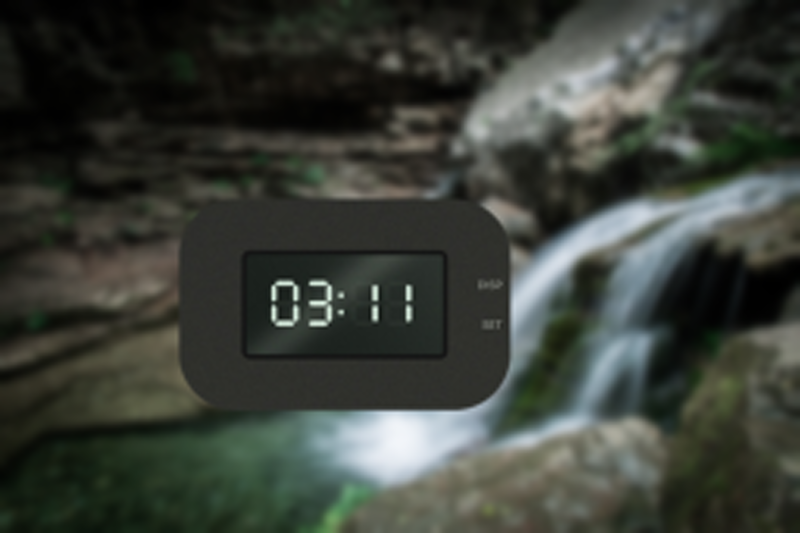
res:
3.11
